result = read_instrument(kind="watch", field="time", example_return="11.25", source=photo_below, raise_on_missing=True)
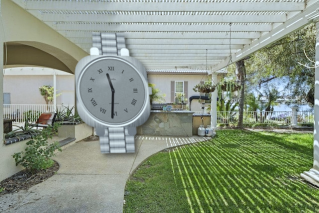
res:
11.31
